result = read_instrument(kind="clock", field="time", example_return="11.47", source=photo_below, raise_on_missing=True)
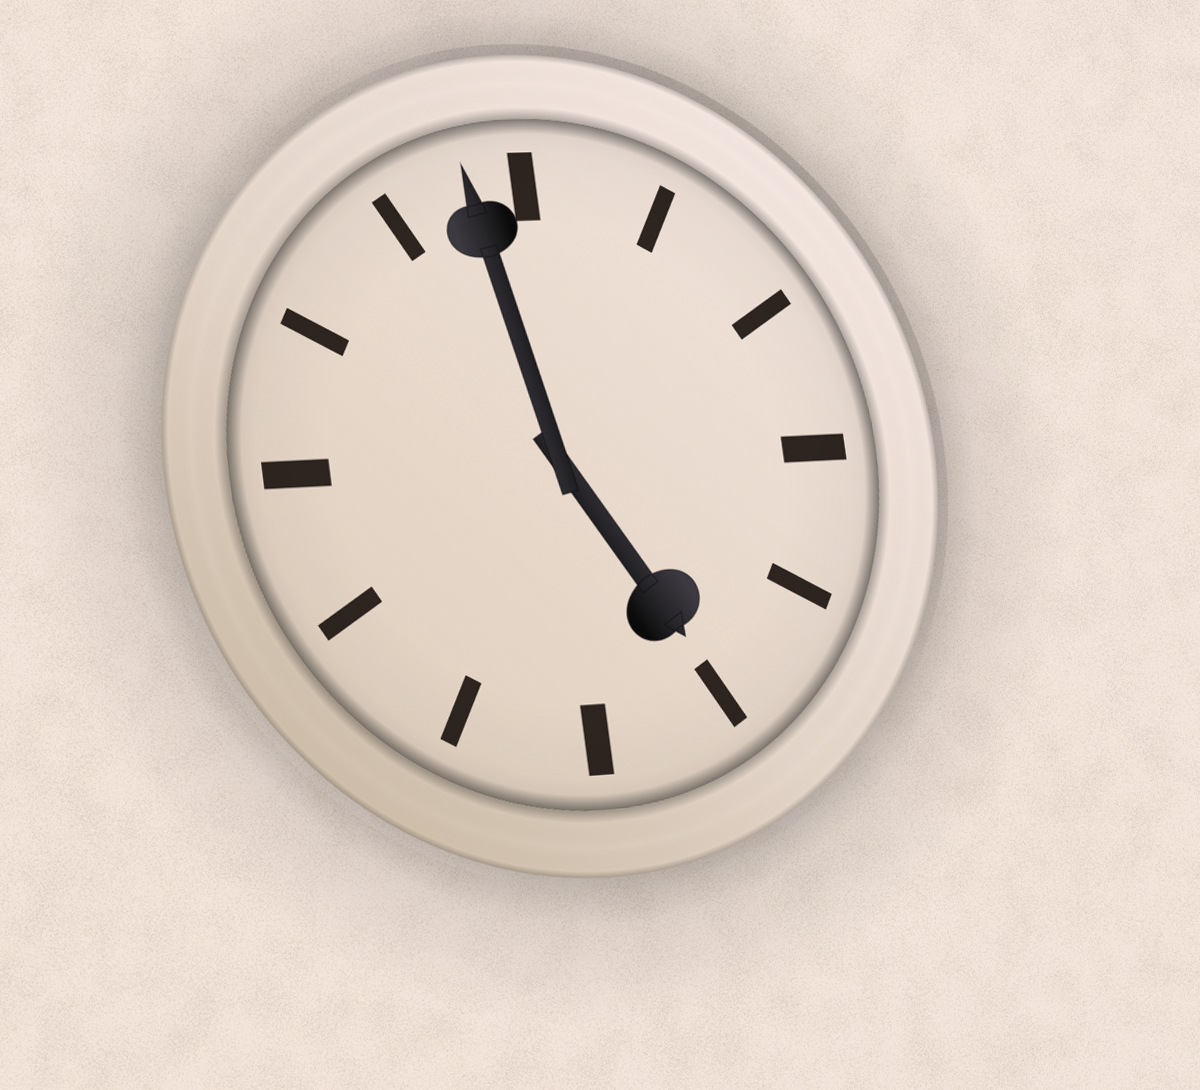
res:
4.58
